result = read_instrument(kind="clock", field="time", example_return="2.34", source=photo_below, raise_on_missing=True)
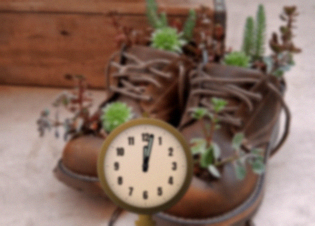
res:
12.02
